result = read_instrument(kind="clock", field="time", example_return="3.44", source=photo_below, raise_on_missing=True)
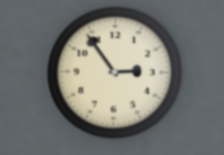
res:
2.54
